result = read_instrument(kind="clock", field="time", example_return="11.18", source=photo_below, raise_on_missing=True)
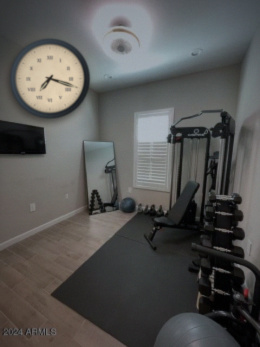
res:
7.18
